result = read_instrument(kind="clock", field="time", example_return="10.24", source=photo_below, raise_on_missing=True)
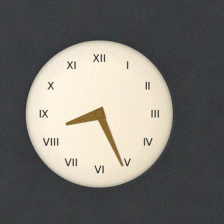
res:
8.26
